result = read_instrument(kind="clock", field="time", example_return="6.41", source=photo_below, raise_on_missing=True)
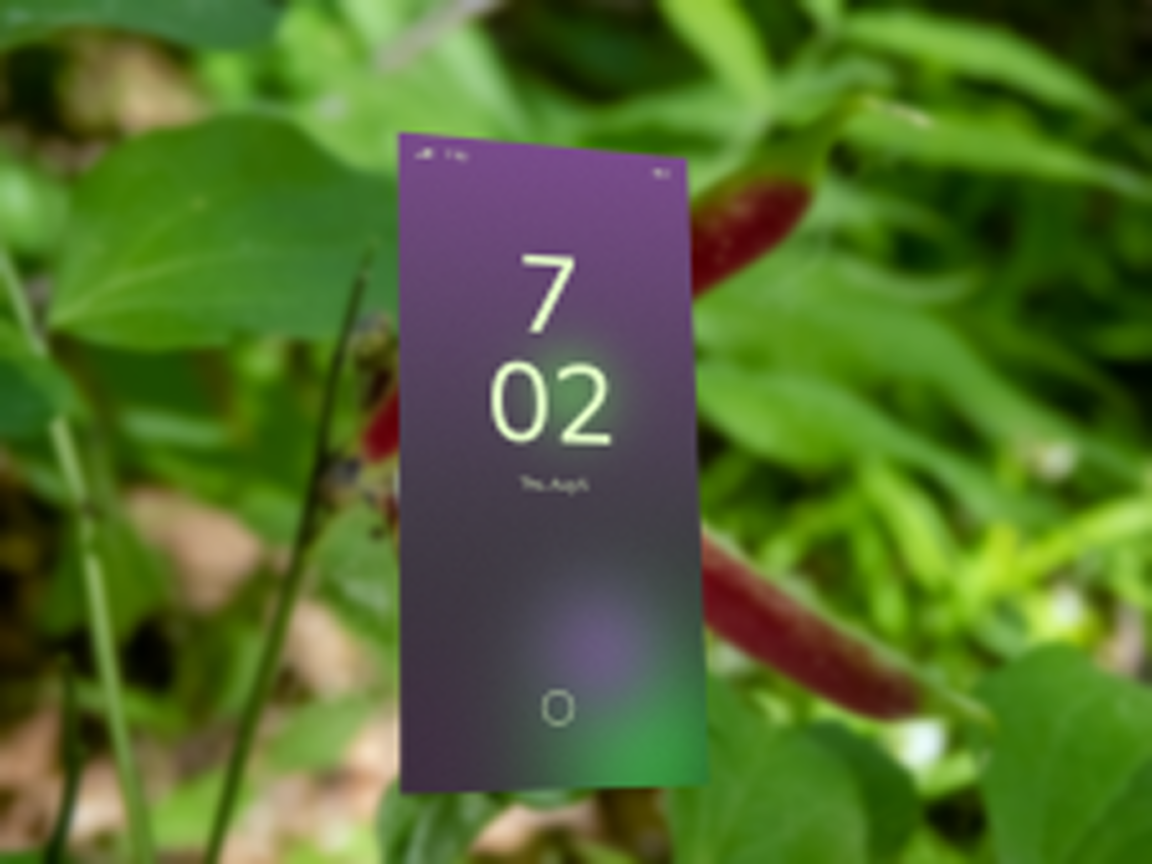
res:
7.02
